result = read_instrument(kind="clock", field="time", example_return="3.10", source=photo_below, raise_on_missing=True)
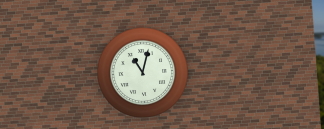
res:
11.03
